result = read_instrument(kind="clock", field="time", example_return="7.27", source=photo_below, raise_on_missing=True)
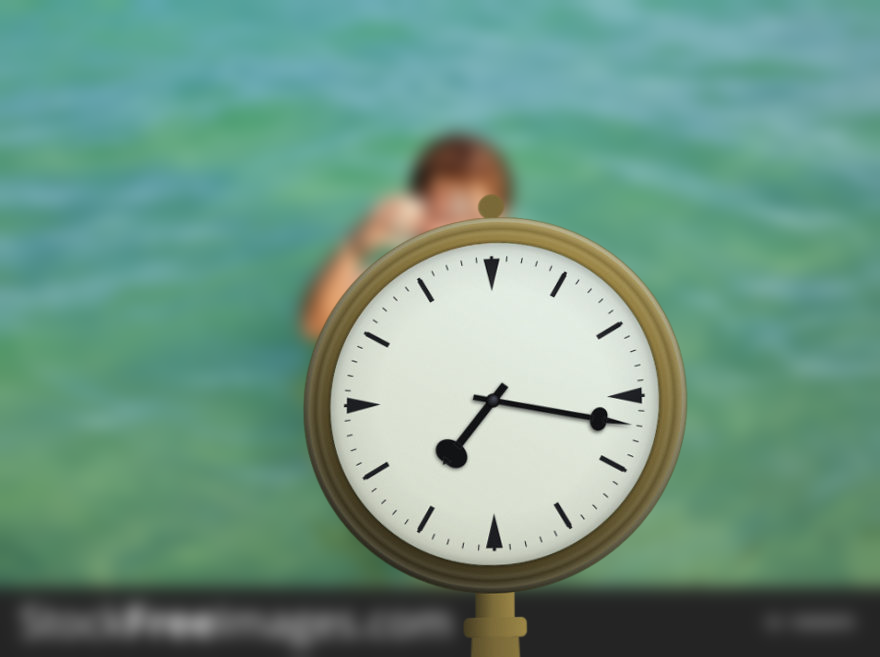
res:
7.17
